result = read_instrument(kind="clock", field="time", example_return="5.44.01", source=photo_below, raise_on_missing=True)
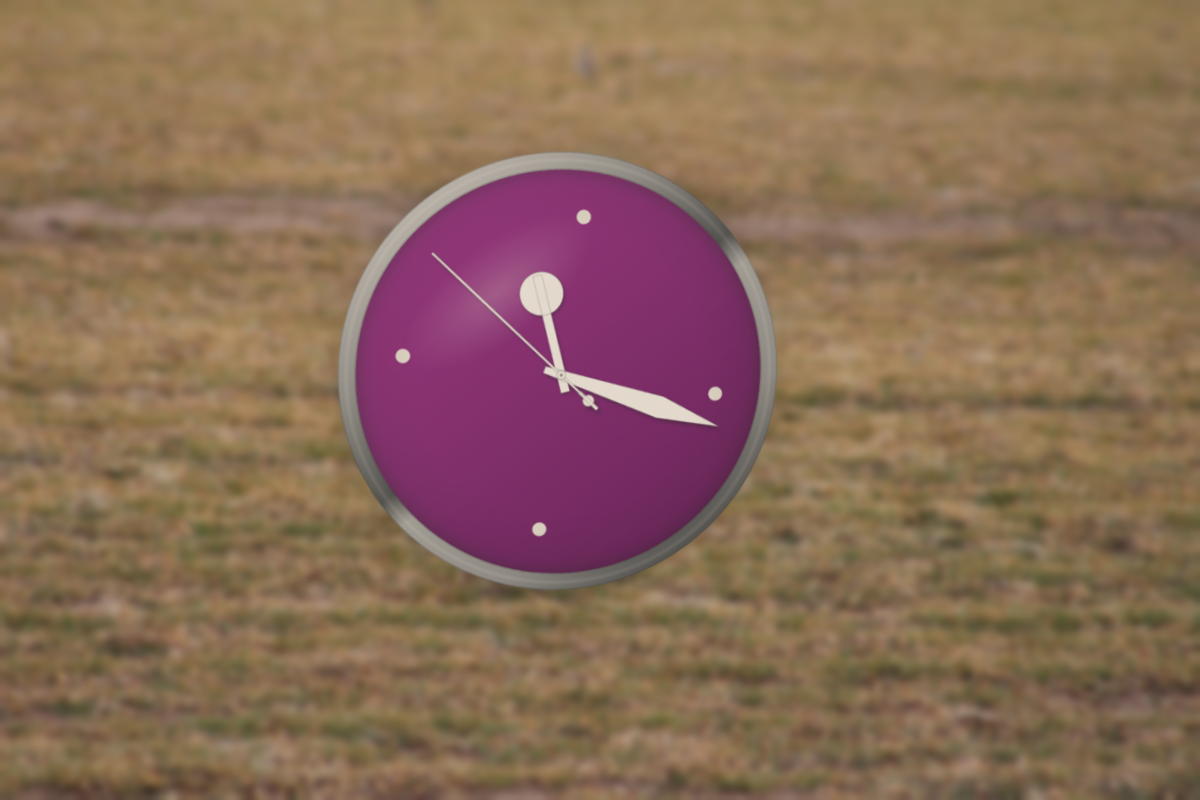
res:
11.16.51
